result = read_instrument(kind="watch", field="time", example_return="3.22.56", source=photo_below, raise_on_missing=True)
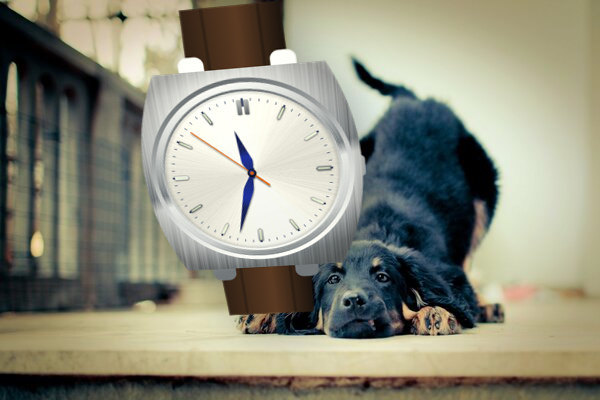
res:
11.32.52
